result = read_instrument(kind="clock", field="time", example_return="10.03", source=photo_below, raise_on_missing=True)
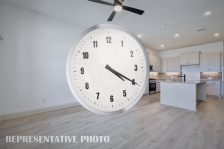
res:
4.20
